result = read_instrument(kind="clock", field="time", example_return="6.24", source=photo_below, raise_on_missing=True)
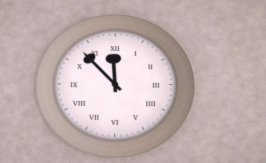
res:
11.53
